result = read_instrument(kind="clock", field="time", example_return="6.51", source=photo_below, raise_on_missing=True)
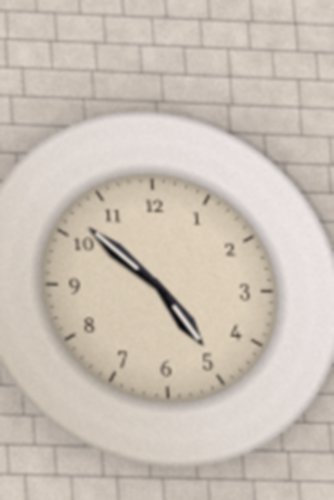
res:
4.52
